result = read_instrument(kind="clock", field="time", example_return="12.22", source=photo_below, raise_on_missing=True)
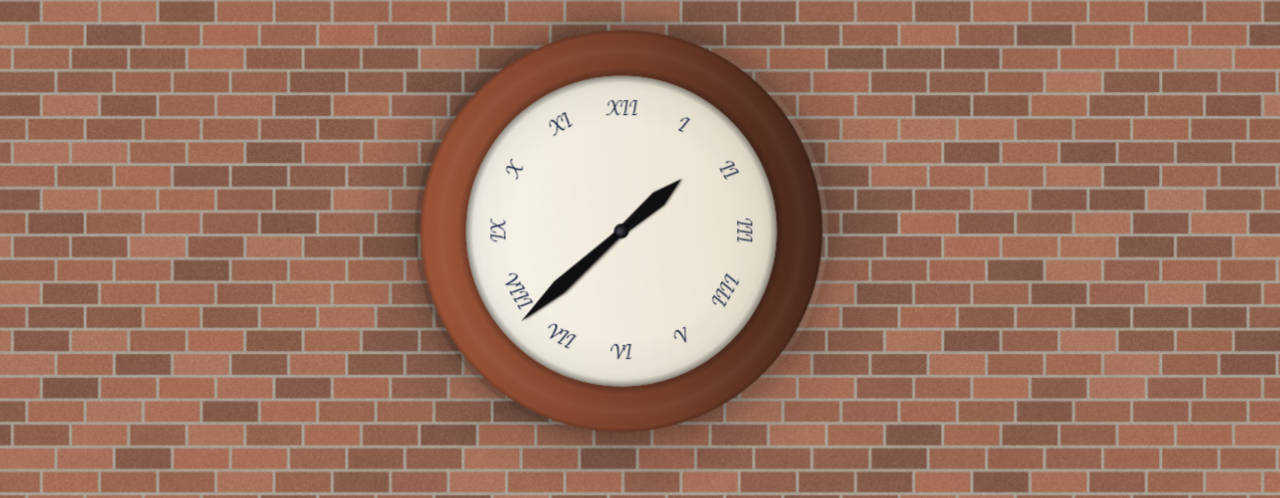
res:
1.38
